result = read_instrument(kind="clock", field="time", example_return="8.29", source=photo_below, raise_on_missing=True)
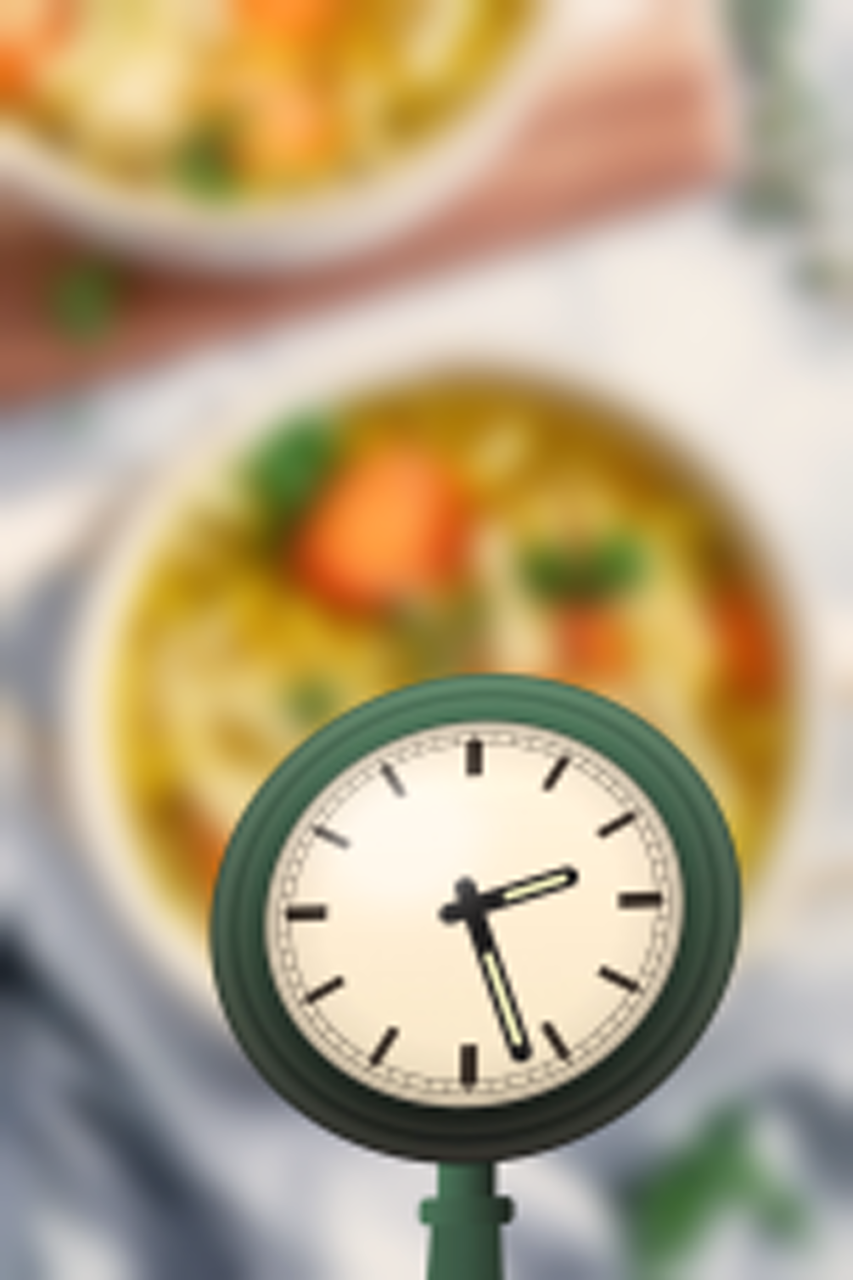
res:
2.27
